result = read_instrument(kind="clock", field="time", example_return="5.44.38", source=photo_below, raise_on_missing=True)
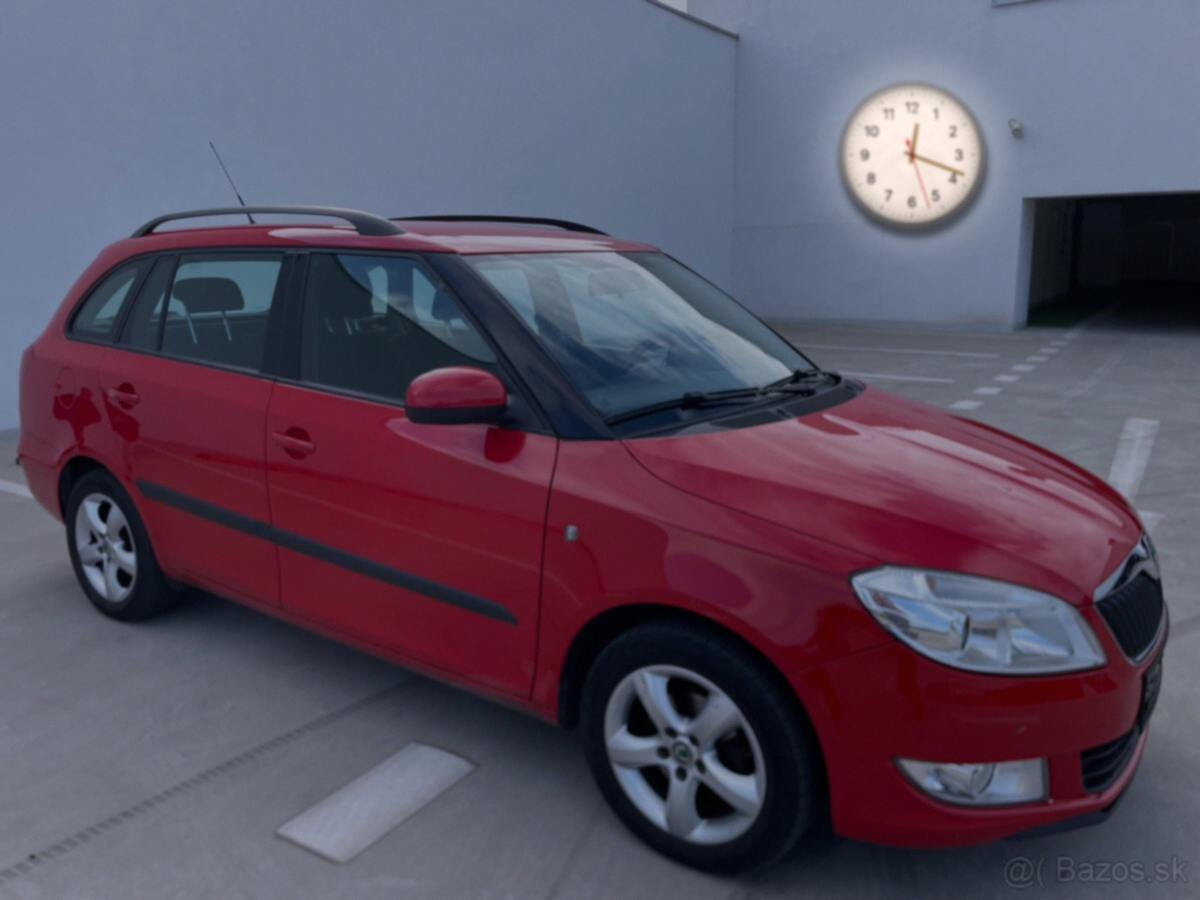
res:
12.18.27
